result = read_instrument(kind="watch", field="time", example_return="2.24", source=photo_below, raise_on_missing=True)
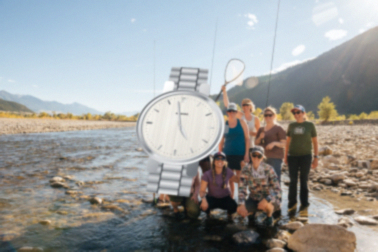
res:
4.58
